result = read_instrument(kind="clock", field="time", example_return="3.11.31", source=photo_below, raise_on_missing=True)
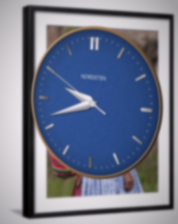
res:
9.41.50
